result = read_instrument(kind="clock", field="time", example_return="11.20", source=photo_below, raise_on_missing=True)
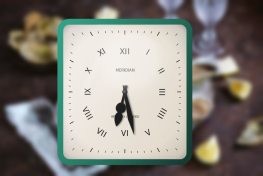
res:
6.28
